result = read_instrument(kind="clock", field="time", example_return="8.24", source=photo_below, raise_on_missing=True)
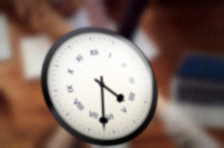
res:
4.32
